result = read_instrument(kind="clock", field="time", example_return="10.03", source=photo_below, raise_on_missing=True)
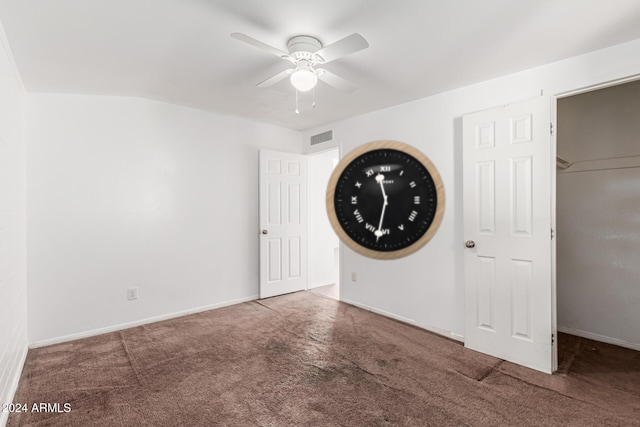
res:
11.32
